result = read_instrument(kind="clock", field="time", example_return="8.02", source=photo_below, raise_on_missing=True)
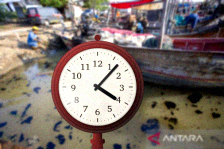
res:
4.07
